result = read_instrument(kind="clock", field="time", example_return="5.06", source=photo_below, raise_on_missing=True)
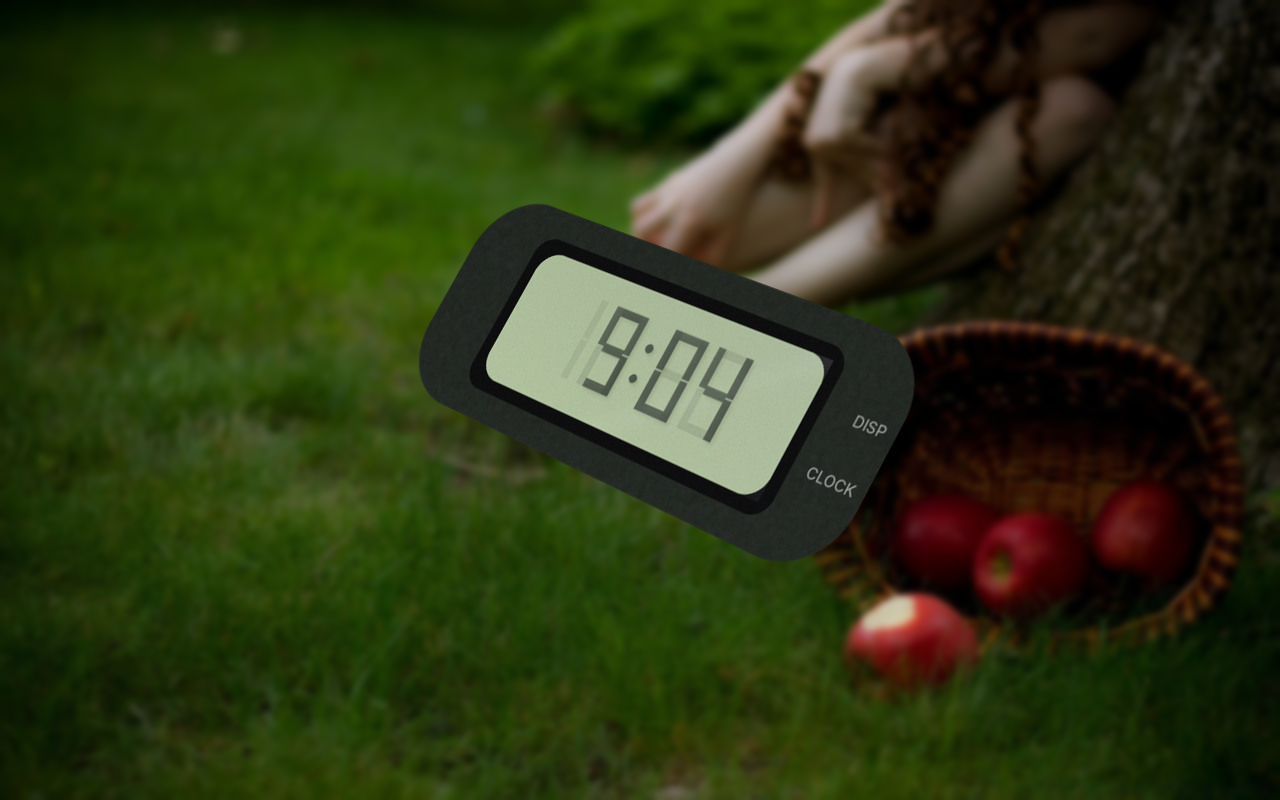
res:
9.04
